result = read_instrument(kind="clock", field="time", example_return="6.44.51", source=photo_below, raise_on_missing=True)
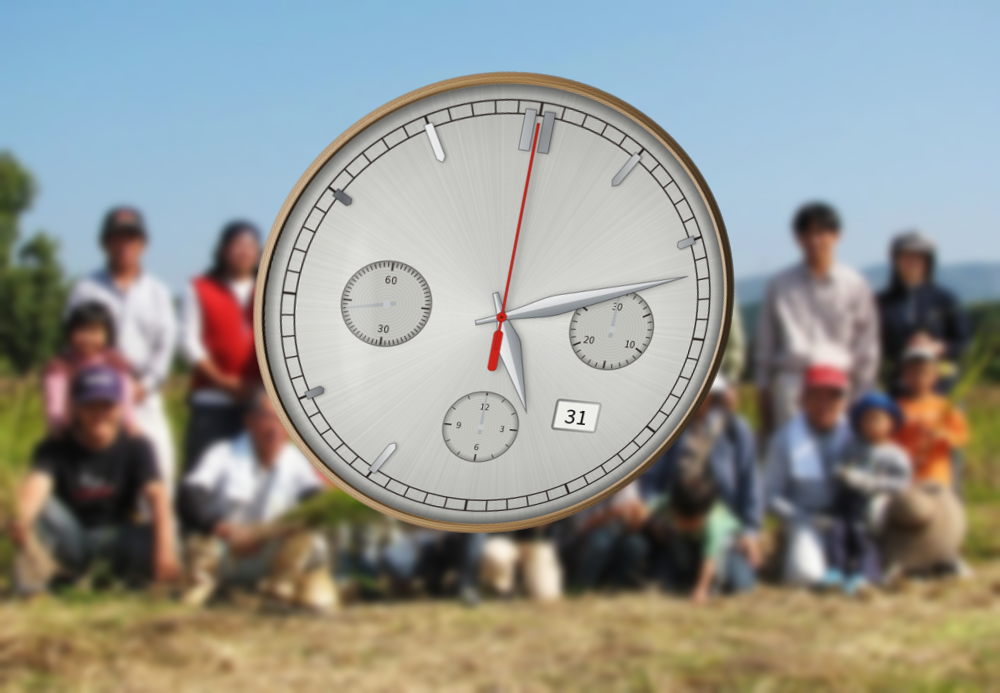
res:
5.11.43
